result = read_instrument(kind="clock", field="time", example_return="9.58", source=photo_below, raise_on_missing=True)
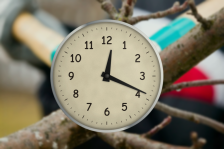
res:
12.19
